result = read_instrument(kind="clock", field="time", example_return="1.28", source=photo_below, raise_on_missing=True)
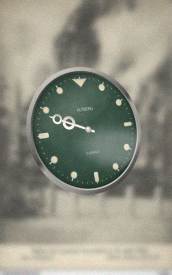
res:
9.49
